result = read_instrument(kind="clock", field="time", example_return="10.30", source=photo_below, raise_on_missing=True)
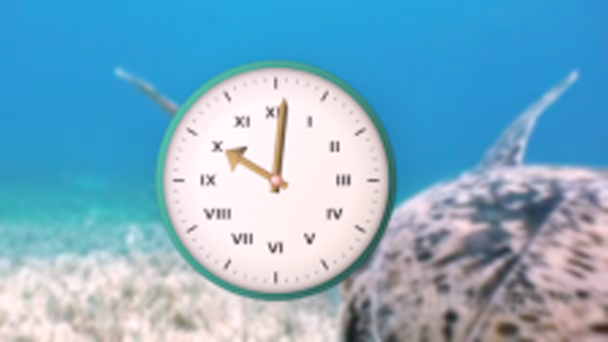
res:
10.01
